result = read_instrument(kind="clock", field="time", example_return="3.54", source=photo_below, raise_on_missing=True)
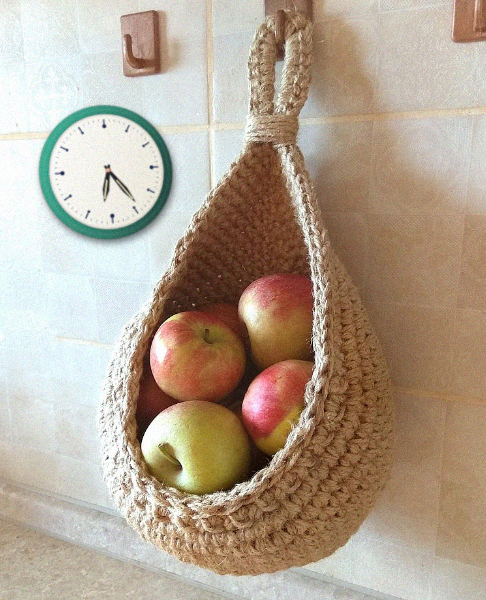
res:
6.24
